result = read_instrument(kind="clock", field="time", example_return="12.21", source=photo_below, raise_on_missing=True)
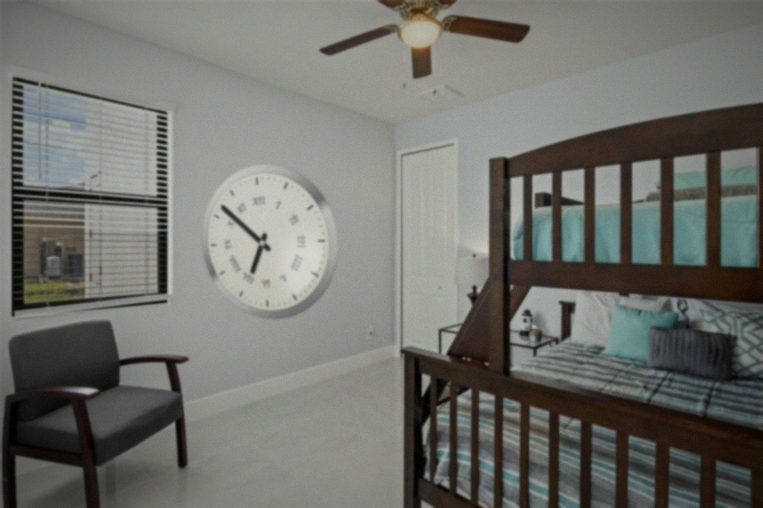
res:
6.52
